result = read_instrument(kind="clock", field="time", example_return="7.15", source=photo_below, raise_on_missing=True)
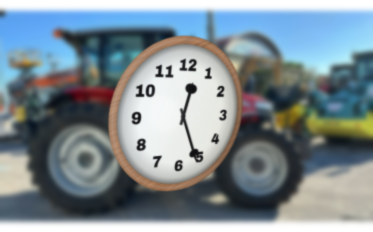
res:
12.26
